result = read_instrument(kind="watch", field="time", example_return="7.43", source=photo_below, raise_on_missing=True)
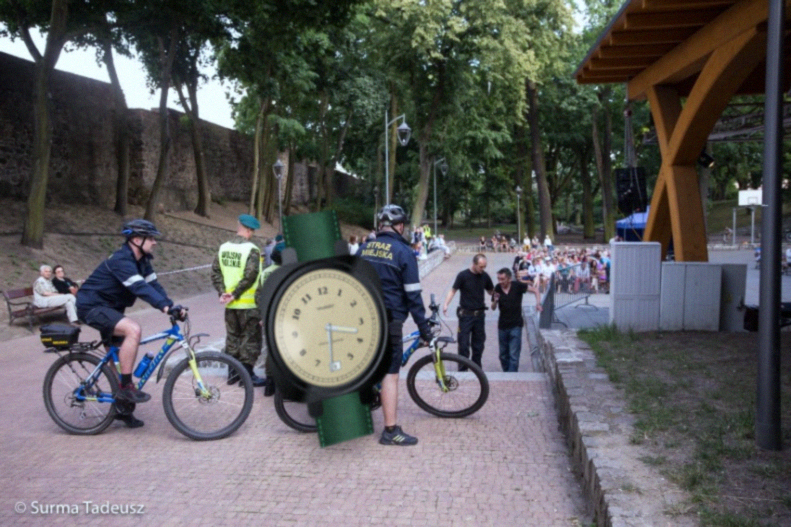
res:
3.31
